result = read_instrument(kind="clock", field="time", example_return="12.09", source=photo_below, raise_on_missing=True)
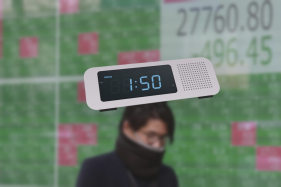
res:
1.50
